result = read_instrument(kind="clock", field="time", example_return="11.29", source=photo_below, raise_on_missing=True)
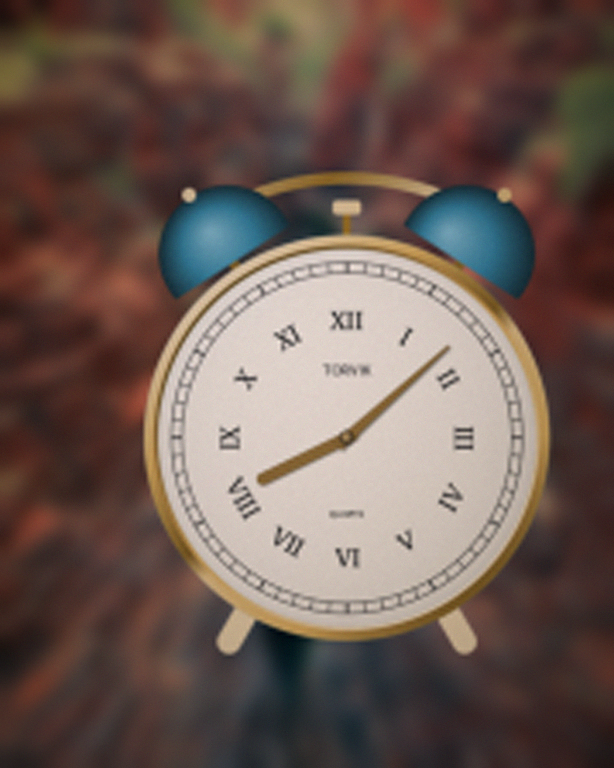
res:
8.08
